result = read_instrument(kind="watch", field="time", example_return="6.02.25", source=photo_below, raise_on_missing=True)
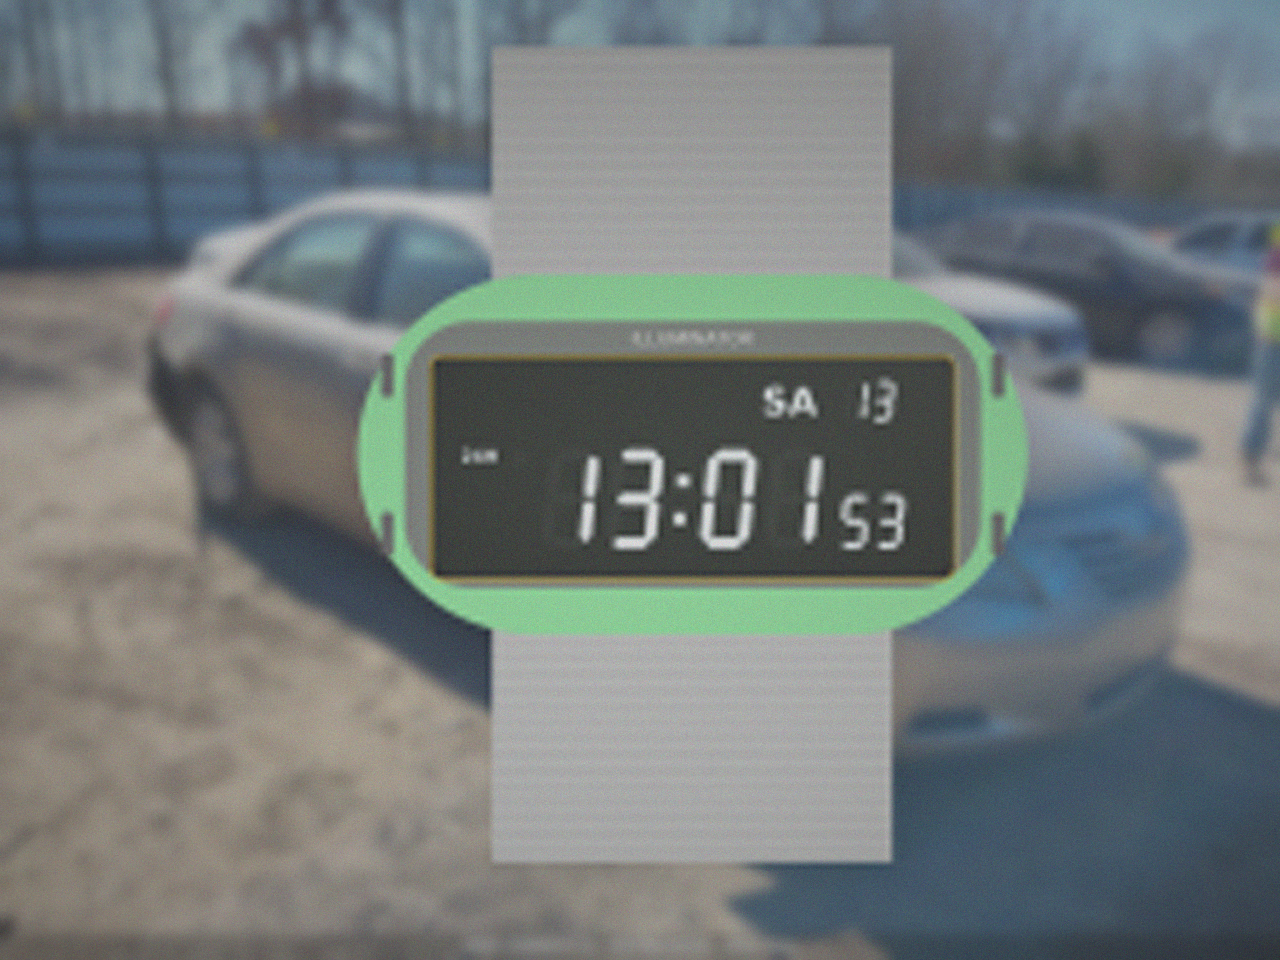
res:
13.01.53
